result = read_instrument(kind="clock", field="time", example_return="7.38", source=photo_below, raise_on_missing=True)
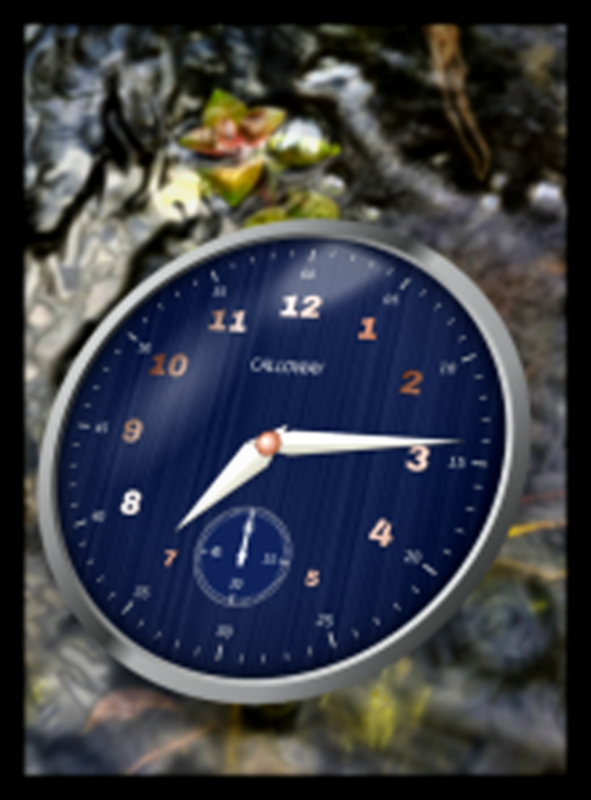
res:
7.14
